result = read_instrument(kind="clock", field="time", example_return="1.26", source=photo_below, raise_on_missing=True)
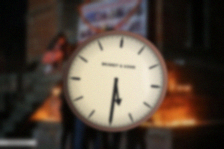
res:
5.30
